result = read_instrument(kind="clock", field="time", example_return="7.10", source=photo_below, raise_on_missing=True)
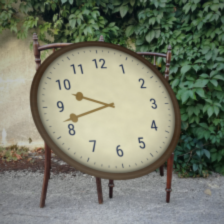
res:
9.42
